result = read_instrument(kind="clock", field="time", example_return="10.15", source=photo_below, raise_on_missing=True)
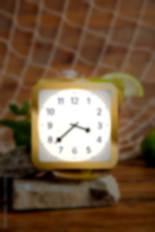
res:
3.38
